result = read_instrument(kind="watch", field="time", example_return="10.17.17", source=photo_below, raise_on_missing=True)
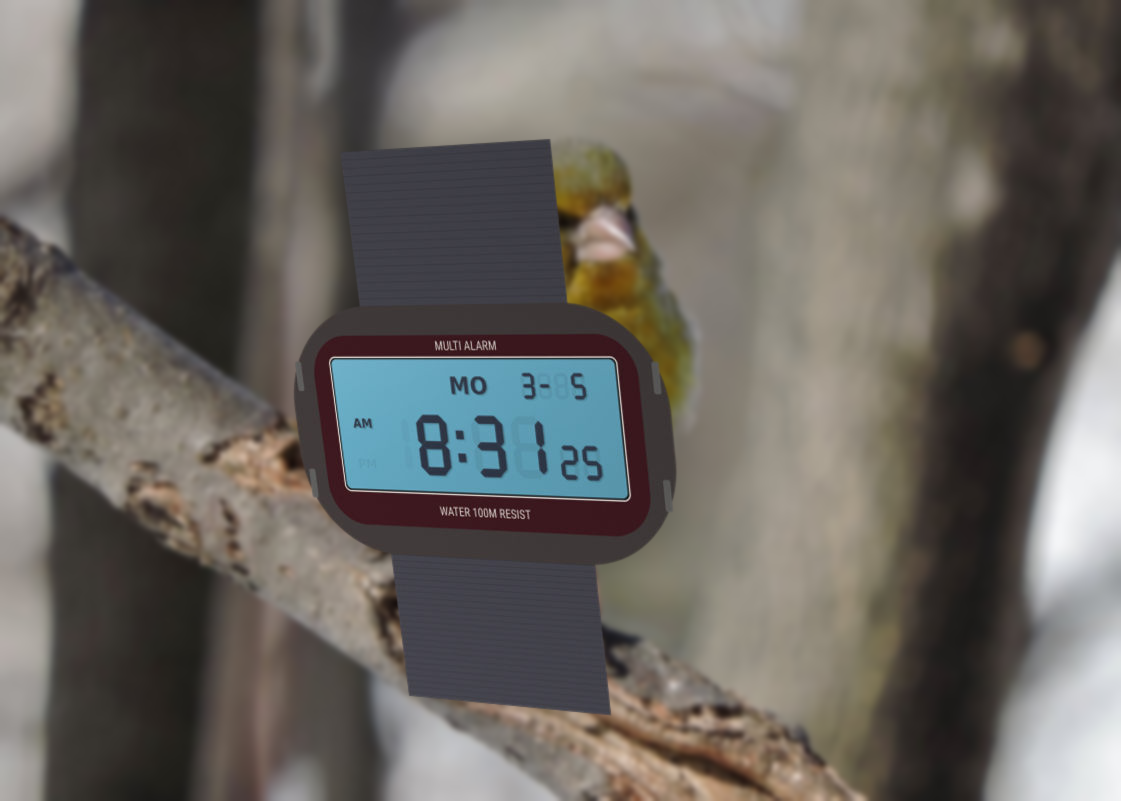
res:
8.31.25
